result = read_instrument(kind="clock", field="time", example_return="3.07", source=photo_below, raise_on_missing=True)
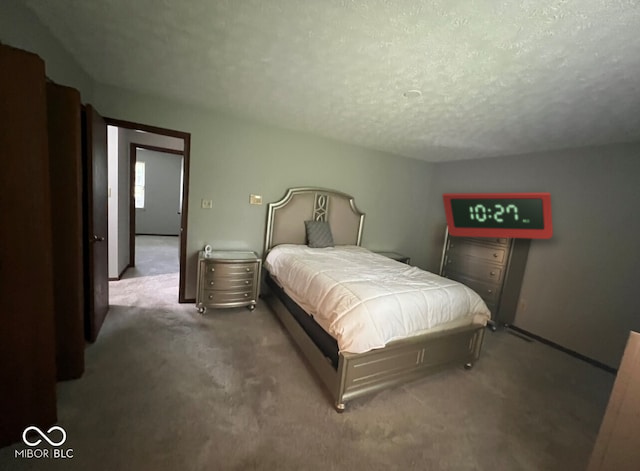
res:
10.27
